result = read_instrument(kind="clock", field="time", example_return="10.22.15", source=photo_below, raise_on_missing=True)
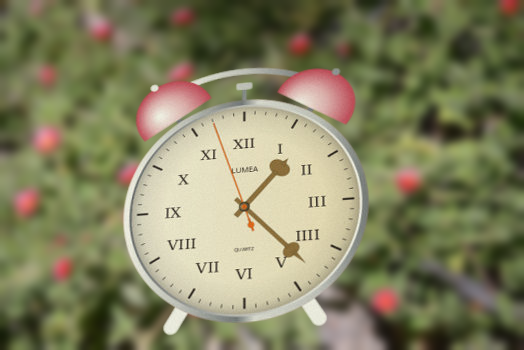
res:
1.22.57
